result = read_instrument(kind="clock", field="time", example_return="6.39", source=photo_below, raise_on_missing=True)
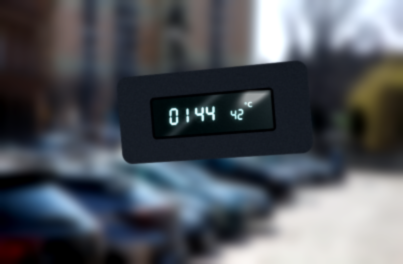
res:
1.44
